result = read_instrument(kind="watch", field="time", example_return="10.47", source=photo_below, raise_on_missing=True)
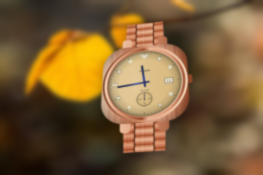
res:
11.44
